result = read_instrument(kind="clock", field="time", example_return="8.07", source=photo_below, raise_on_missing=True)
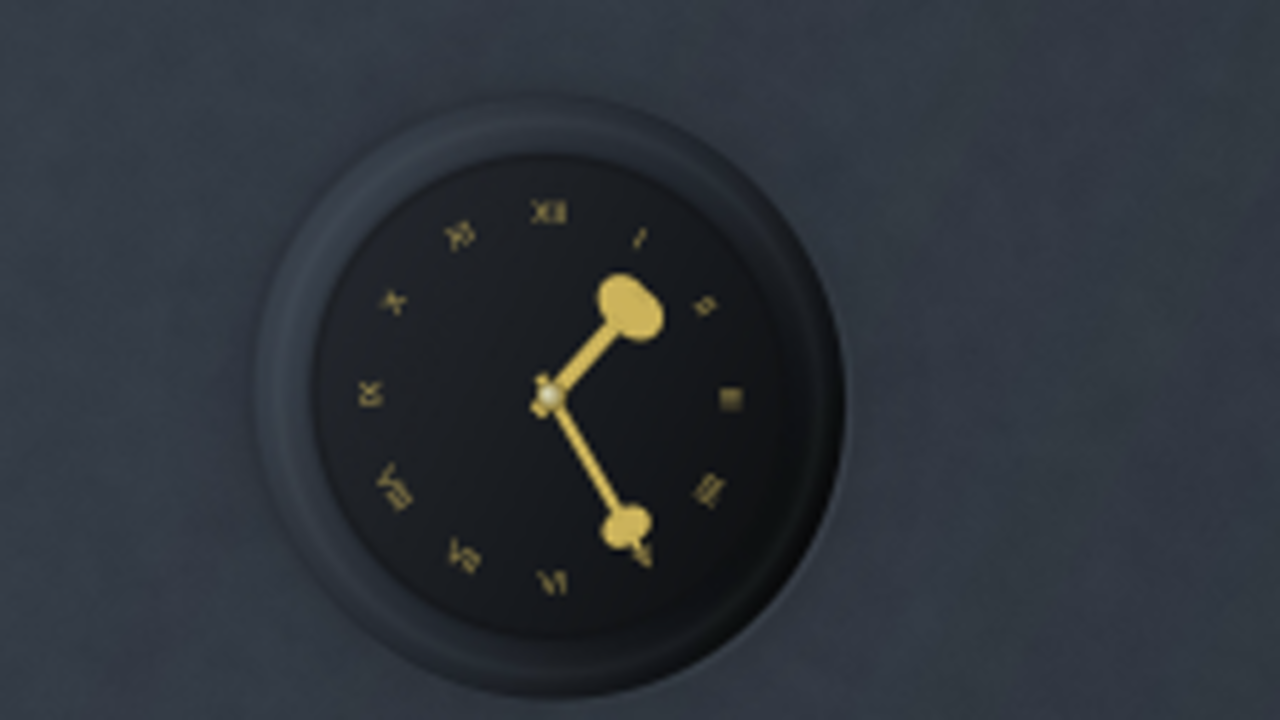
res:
1.25
